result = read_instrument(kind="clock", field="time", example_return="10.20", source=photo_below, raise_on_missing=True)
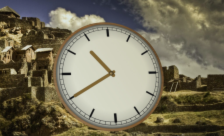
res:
10.40
